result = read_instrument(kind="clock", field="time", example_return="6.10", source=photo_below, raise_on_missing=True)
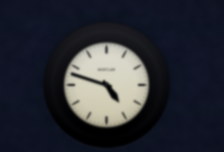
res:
4.48
